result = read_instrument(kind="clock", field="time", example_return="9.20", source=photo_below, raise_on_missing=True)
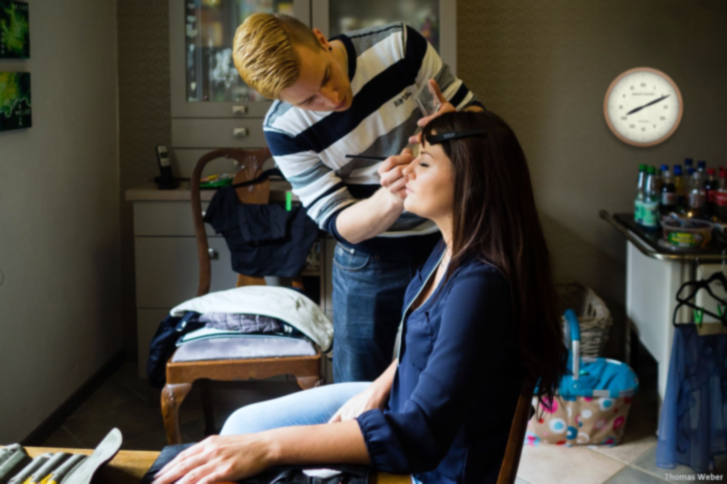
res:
8.11
